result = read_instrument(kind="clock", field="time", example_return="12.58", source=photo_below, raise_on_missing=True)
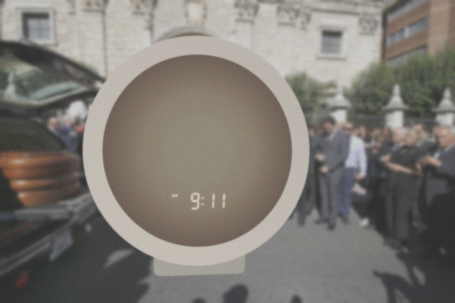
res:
9.11
